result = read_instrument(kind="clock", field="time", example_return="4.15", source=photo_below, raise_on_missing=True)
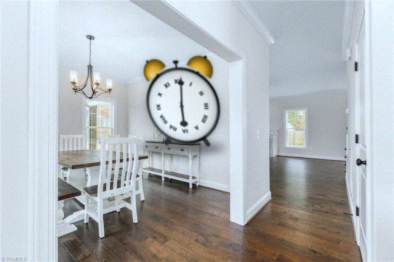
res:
6.01
